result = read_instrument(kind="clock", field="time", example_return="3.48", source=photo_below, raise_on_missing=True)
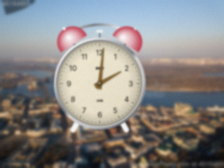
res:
2.01
